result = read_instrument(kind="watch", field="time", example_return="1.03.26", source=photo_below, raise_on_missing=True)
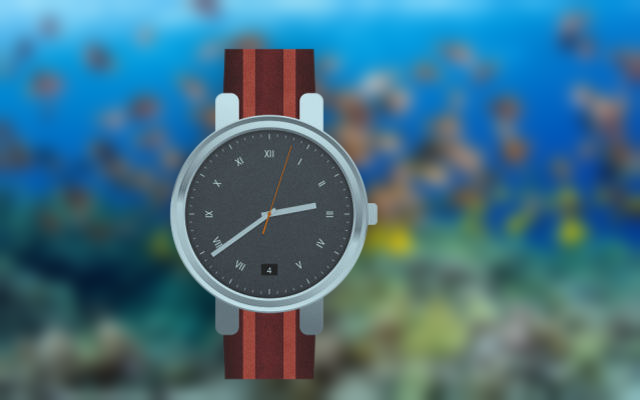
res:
2.39.03
